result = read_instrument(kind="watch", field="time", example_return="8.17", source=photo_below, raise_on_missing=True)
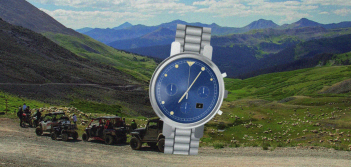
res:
7.05
